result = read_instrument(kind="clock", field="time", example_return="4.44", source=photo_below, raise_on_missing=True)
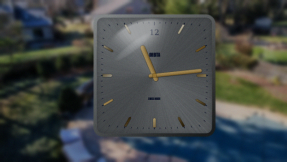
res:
11.14
